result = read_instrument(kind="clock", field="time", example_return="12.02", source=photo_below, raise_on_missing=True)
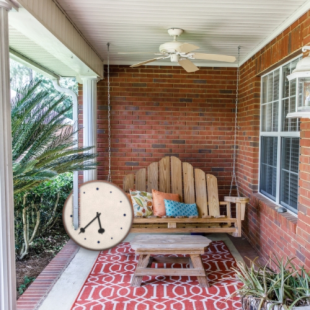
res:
5.38
